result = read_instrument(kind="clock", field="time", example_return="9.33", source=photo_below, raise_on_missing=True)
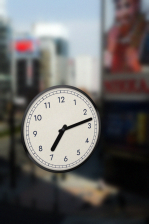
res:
7.13
